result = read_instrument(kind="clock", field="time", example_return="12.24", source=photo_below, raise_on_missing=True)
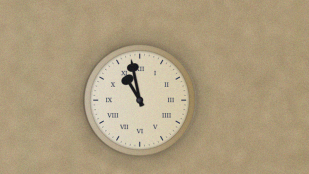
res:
10.58
